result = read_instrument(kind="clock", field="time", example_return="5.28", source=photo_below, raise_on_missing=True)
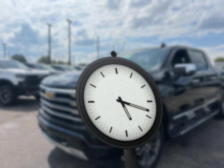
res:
5.18
